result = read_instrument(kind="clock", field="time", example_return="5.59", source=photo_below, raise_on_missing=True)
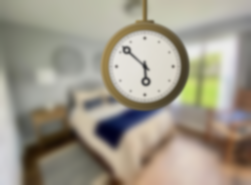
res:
5.52
